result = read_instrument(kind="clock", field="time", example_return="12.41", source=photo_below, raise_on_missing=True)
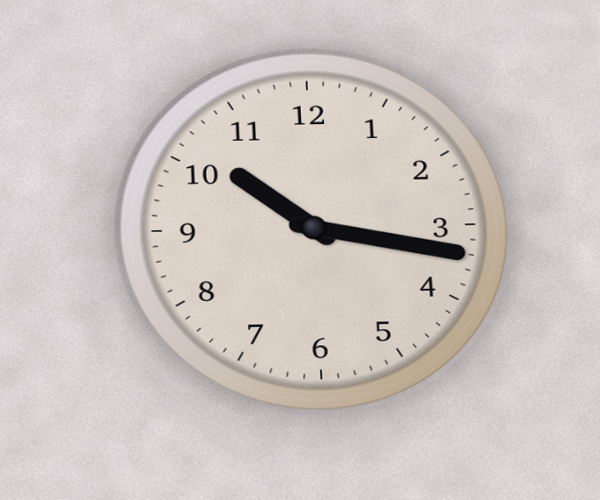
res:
10.17
